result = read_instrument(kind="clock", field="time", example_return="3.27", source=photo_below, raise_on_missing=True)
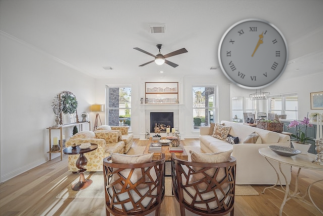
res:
1.04
